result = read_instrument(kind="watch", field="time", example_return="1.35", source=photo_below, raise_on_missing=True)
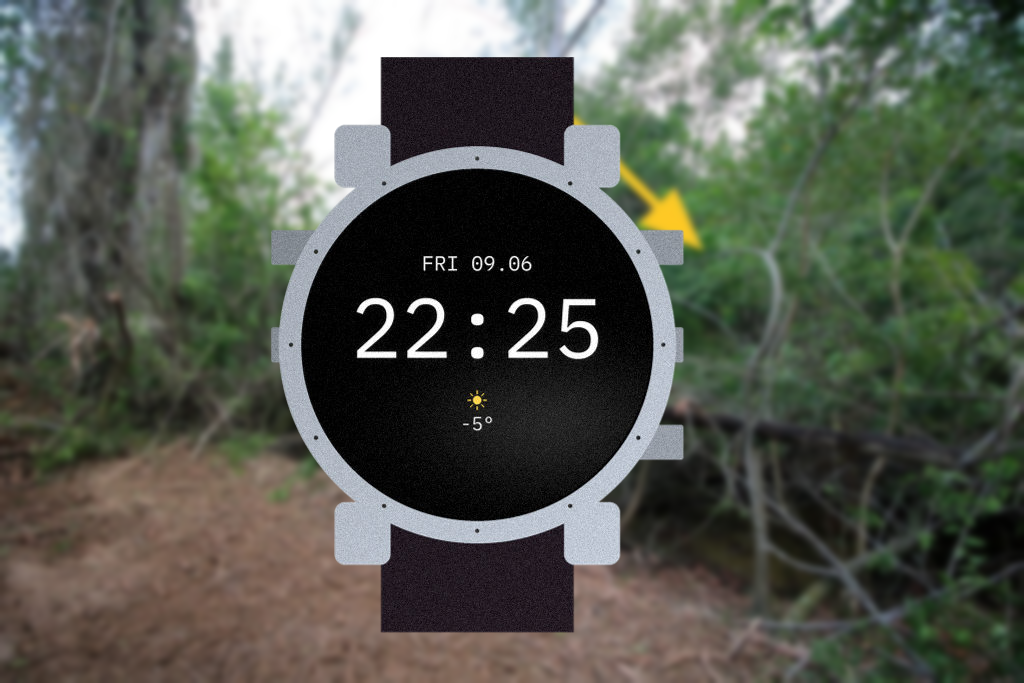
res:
22.25
